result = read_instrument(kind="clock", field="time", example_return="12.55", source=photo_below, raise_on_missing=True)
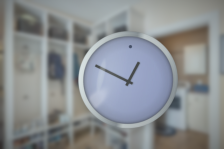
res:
12.49
